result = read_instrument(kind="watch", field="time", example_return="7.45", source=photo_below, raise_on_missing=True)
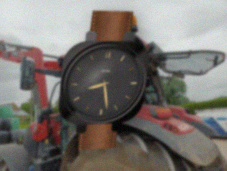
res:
8.28
